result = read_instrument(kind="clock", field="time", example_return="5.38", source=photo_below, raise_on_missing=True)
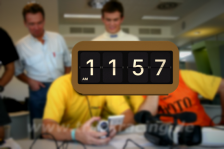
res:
11.57
